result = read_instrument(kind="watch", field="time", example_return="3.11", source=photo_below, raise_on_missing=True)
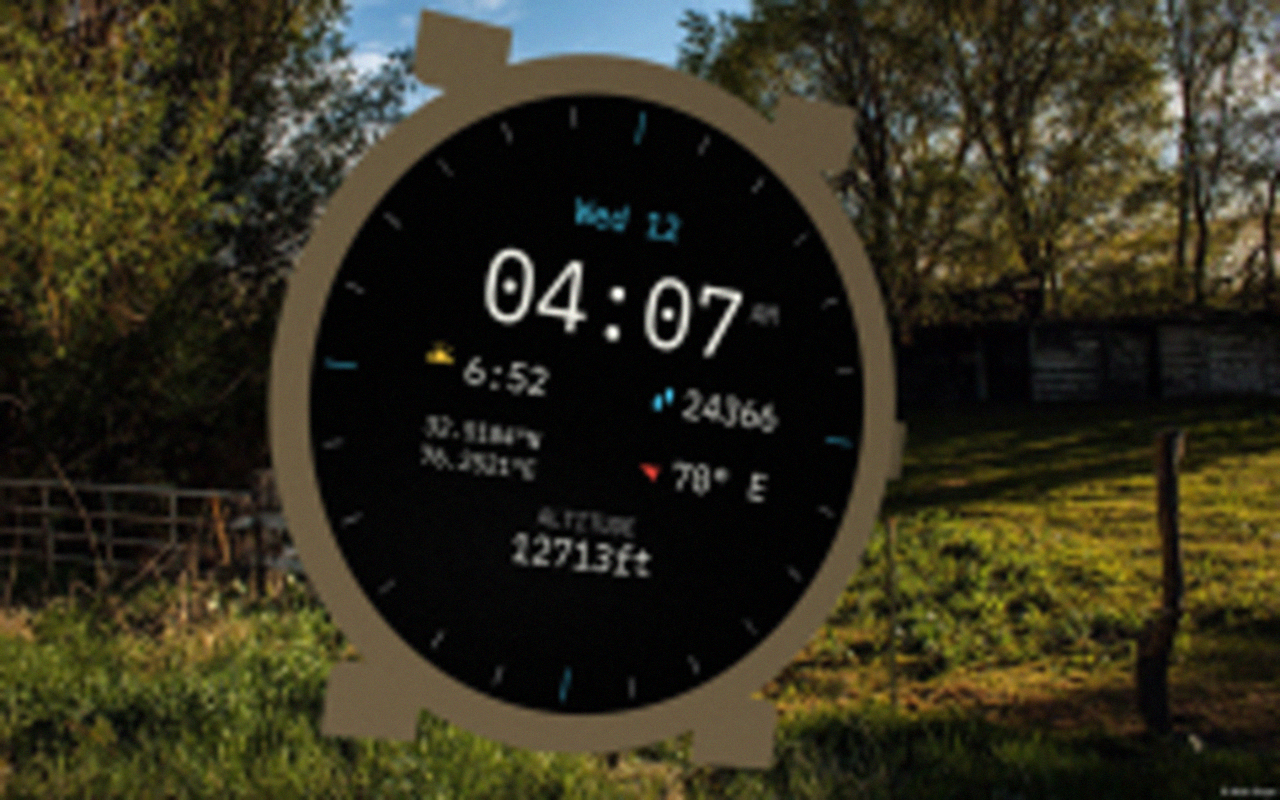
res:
4.07
